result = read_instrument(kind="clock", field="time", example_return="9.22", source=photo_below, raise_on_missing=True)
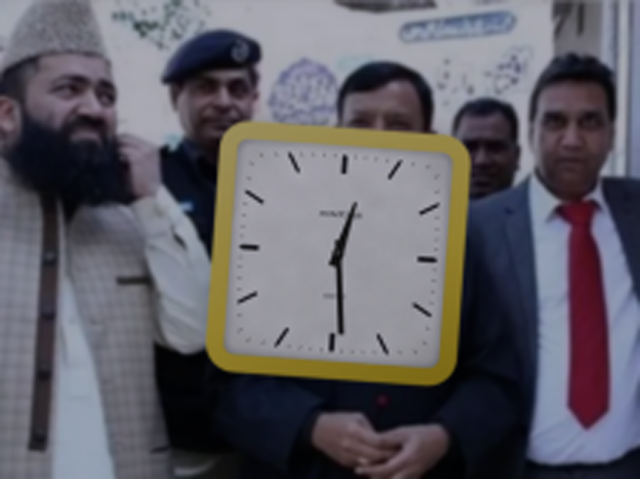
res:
12.29
